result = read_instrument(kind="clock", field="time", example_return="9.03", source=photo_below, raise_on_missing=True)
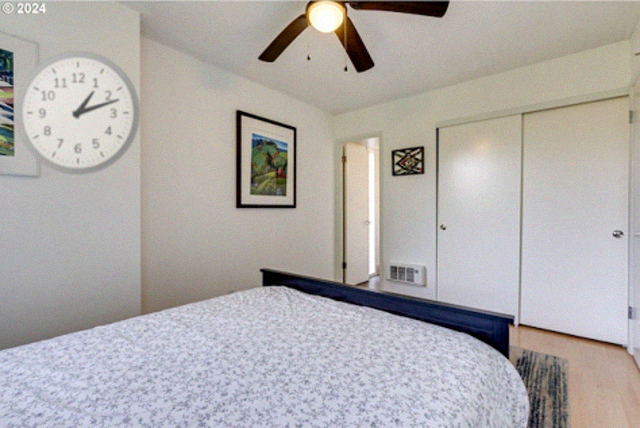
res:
1.12
